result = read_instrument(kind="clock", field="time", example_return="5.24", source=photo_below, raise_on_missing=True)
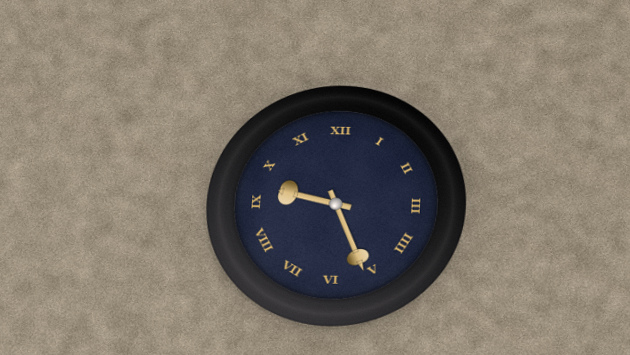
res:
9.26
